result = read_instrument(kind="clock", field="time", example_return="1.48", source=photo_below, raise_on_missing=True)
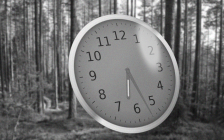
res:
6.27
